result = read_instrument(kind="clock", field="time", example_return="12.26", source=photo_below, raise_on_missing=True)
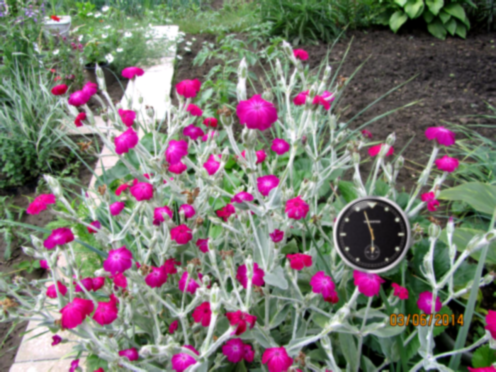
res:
5.57
